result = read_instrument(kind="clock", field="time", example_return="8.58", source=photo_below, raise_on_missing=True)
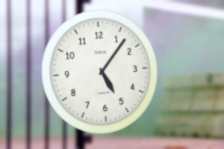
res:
5.07
